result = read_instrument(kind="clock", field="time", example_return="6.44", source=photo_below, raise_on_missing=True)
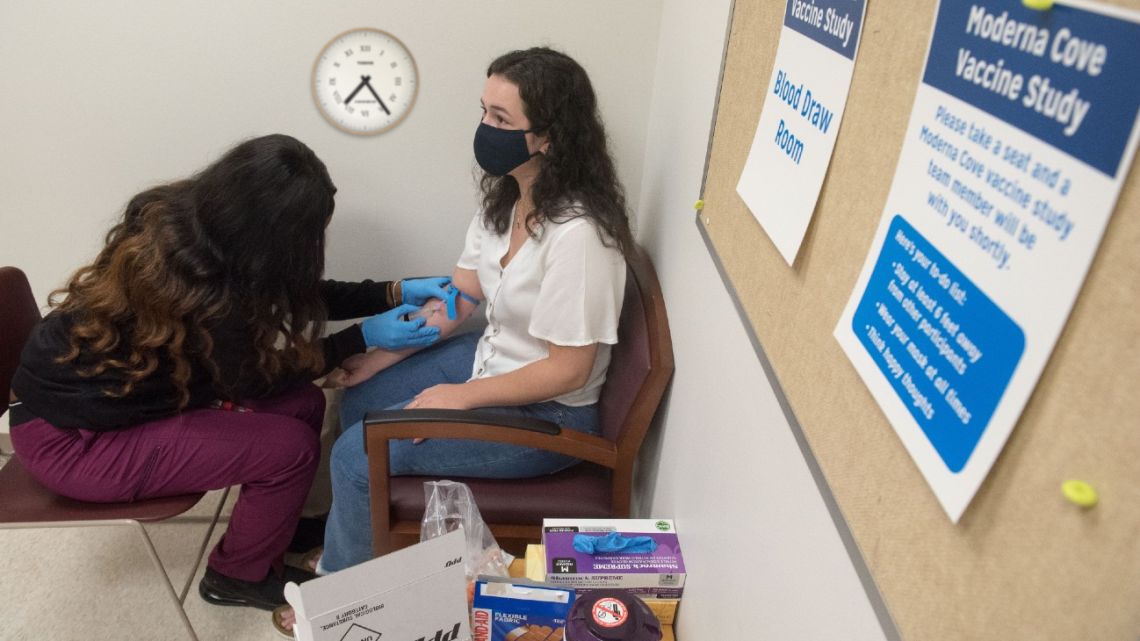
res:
7.24
